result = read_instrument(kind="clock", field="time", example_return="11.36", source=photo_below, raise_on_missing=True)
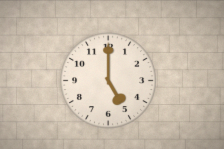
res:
5.00
